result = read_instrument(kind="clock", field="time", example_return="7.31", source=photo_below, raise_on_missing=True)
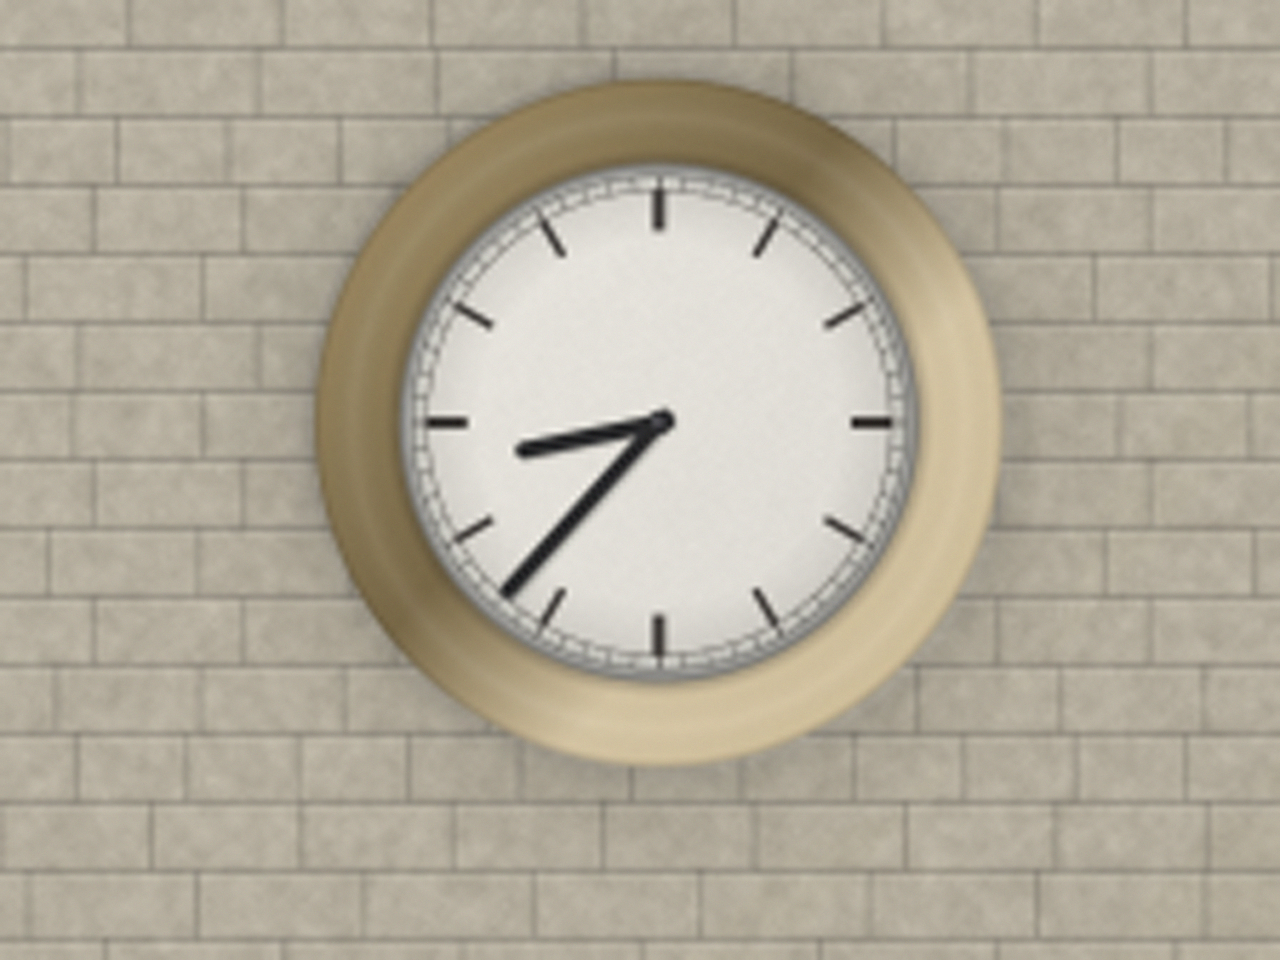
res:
8.37
